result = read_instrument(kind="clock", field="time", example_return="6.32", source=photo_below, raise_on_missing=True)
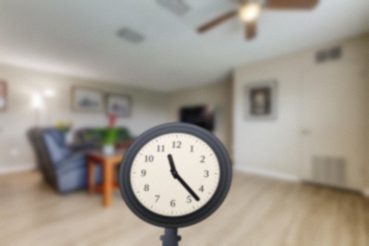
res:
11.23
